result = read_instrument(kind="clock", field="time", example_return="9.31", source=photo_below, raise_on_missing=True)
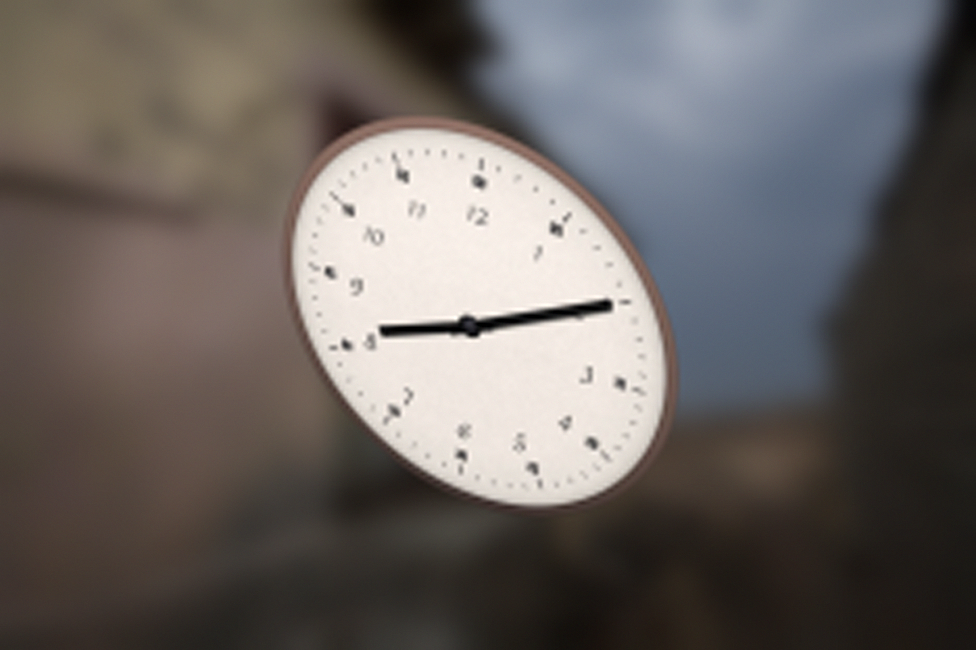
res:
8.10
